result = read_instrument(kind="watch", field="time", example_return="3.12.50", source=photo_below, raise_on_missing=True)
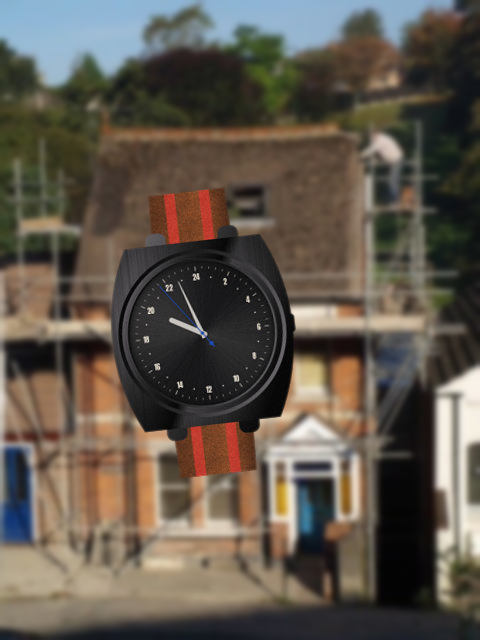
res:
19.56.54
